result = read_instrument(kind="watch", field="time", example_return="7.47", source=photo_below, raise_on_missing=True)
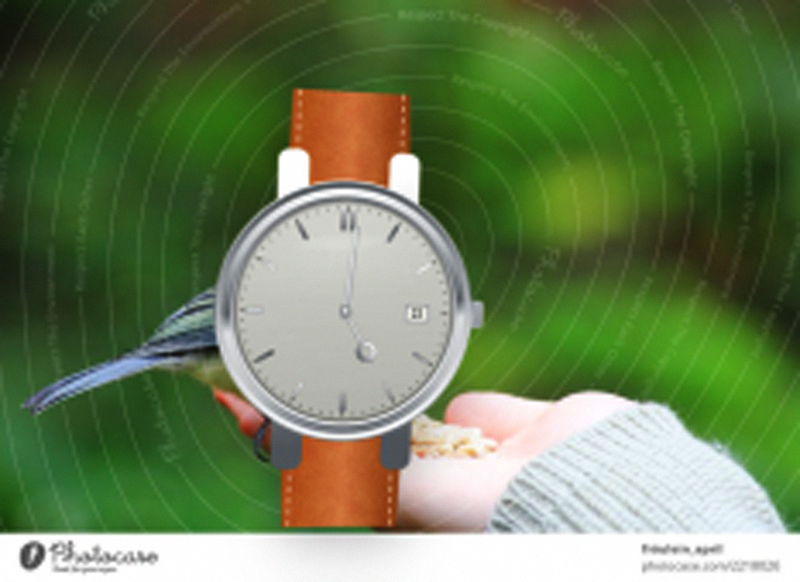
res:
5.01
